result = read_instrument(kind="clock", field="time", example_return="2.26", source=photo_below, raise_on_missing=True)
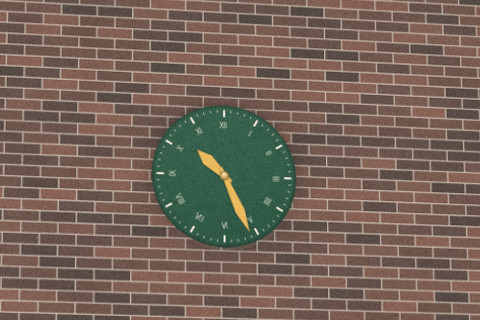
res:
10.26
